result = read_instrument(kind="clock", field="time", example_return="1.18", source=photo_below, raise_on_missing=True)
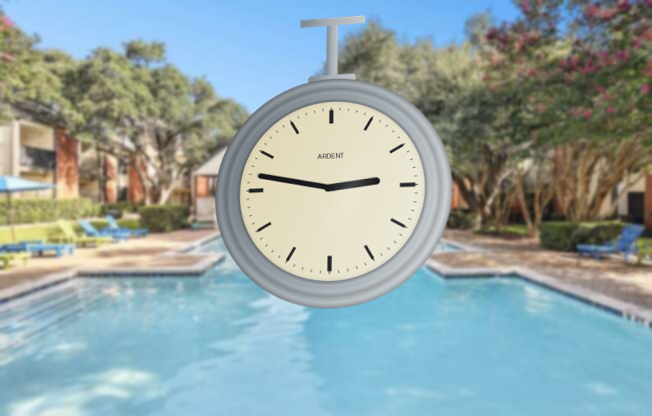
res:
2.47
